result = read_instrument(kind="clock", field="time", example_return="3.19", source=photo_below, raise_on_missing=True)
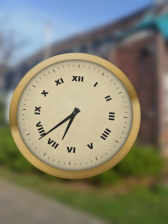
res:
6.38
